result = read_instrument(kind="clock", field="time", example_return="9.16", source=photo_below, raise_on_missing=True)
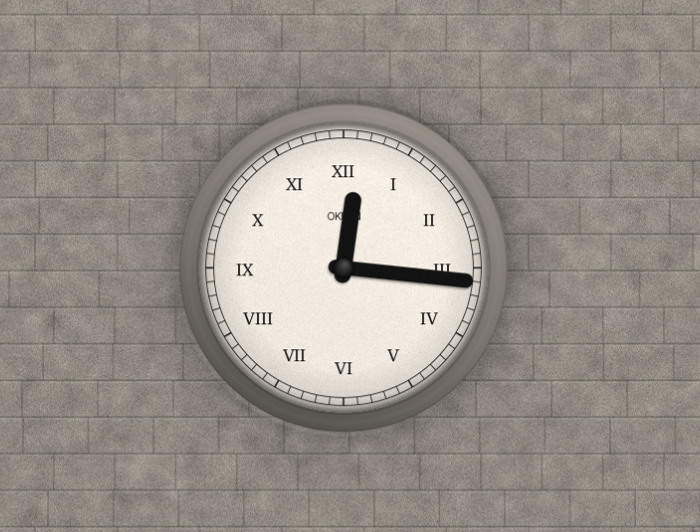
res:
12.16
